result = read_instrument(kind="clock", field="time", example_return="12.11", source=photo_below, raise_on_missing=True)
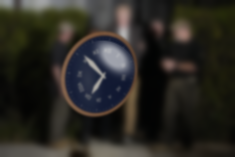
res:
6.51
